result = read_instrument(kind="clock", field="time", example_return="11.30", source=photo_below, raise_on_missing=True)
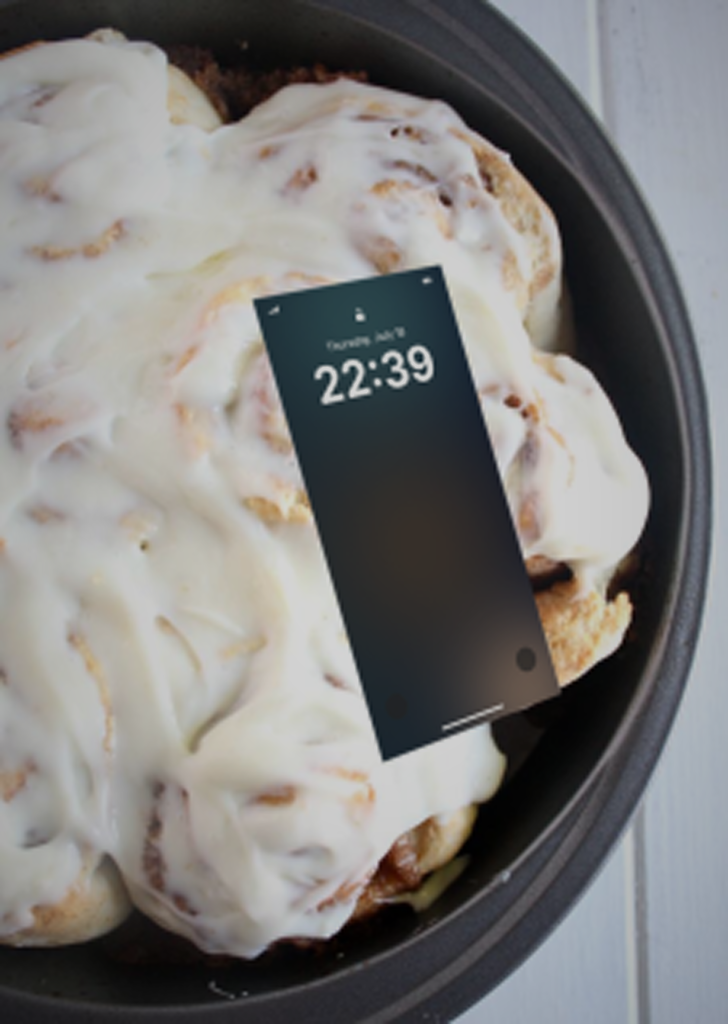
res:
22.39
